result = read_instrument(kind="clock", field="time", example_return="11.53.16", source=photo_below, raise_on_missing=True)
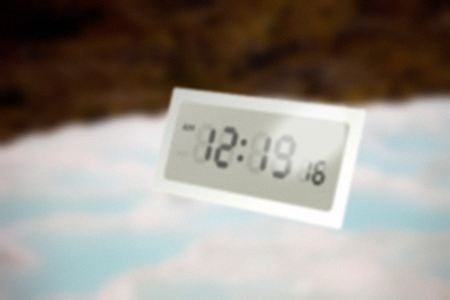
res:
12.19.16
